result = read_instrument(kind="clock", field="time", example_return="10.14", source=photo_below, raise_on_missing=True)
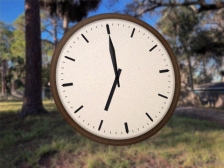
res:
7.00
